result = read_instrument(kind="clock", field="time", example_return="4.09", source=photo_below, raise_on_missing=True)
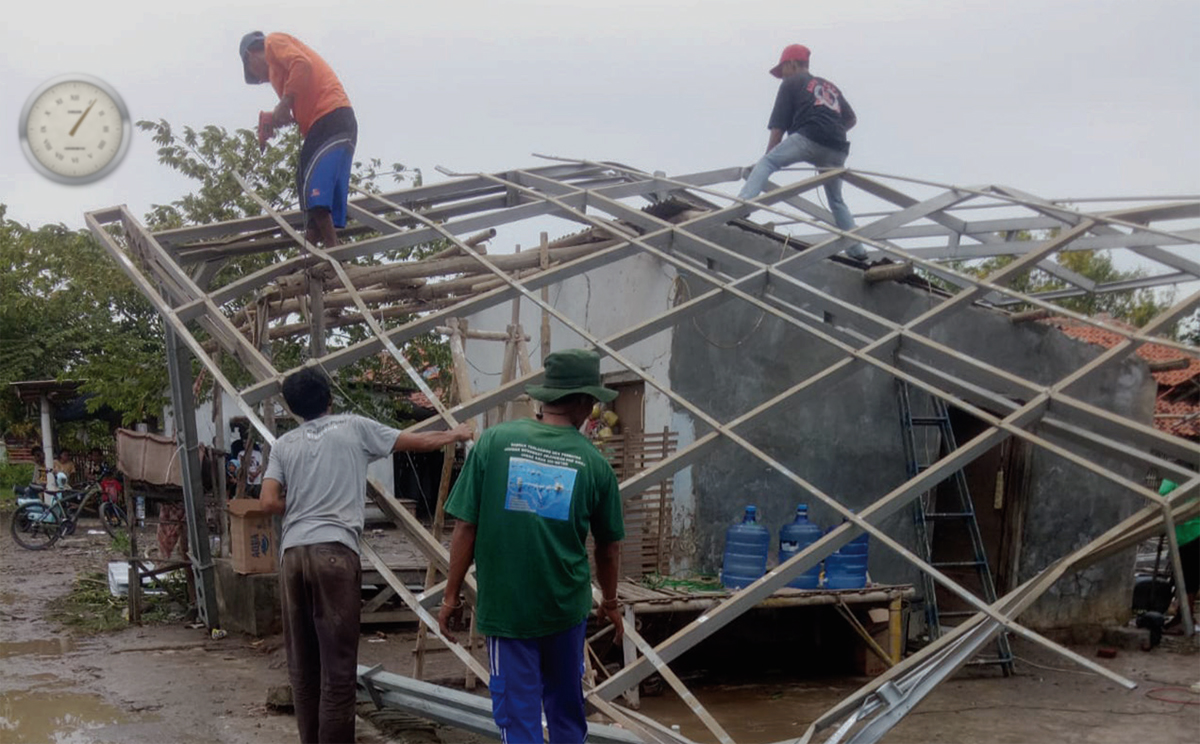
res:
1.06
